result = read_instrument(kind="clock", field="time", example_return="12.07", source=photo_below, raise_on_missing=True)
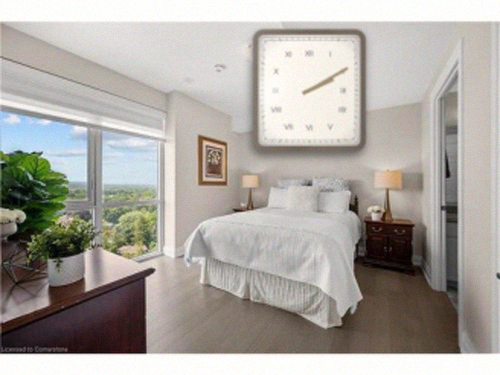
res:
2.10
